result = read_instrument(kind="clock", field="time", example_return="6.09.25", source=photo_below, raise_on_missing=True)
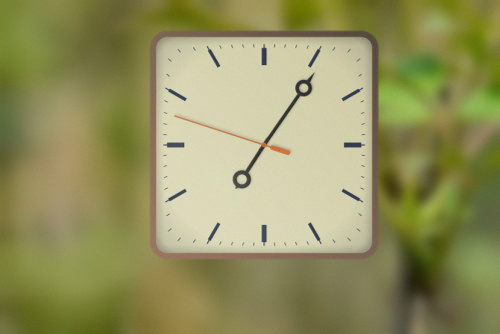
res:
7.05.48
